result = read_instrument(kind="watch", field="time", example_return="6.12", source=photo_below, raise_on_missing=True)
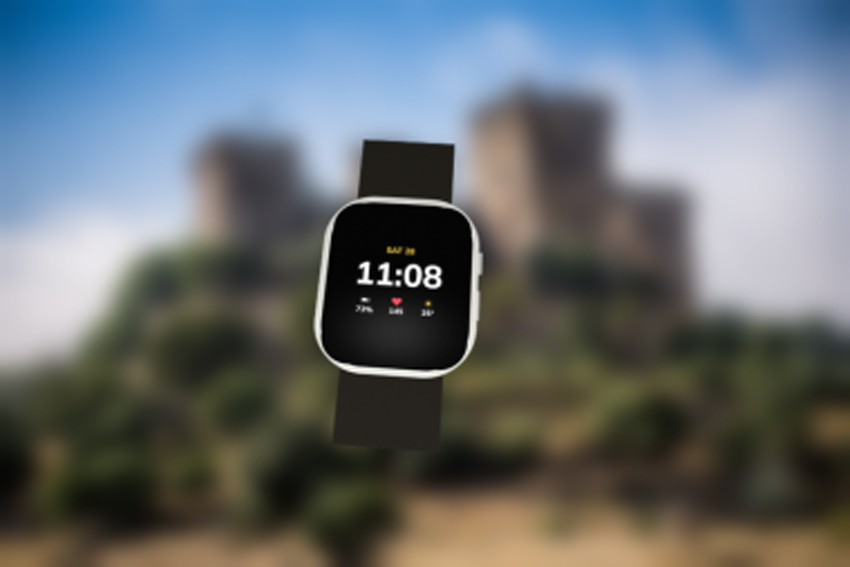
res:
11.08
